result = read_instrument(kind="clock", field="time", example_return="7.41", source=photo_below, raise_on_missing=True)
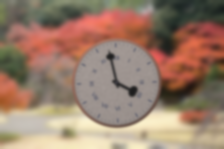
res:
3.58
